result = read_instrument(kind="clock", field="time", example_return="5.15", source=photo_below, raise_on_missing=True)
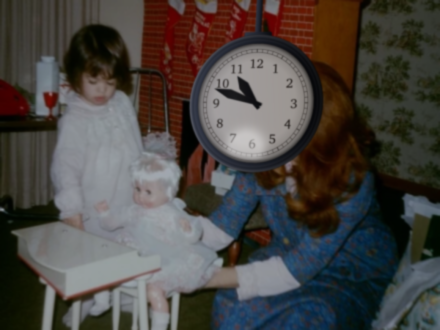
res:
10.48
